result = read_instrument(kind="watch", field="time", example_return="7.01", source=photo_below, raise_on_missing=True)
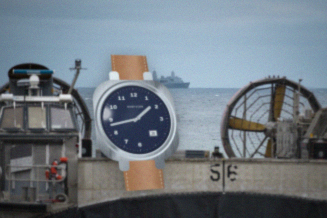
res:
1.43
